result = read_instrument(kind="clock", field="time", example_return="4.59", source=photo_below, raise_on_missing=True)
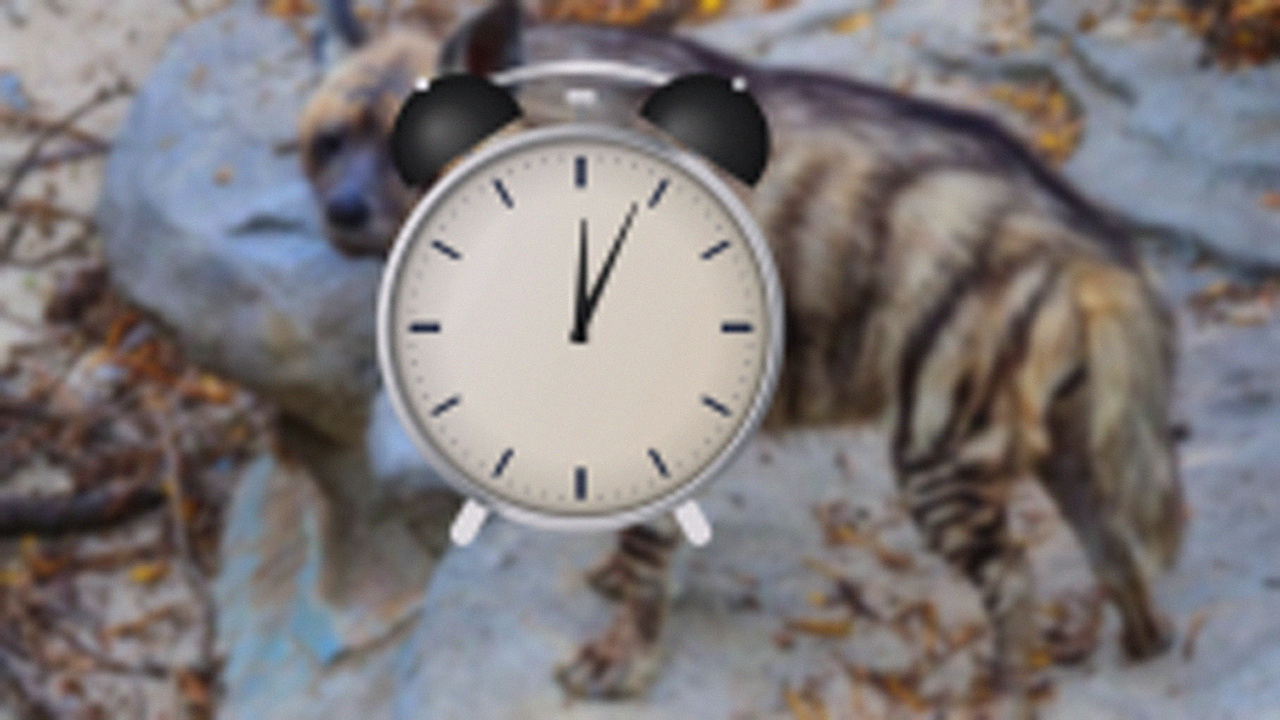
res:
12.04
